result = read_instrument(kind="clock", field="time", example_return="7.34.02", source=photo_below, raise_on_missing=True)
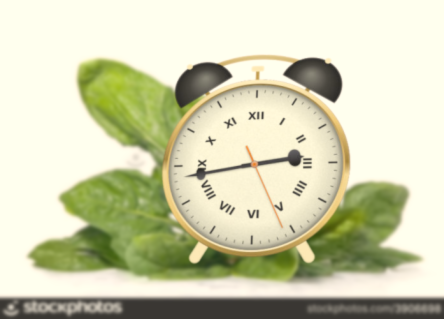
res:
2.43.26
